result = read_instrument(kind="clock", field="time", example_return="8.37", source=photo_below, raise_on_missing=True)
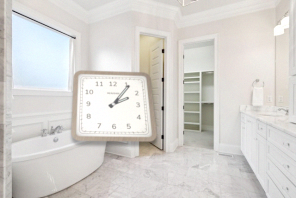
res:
2.06
